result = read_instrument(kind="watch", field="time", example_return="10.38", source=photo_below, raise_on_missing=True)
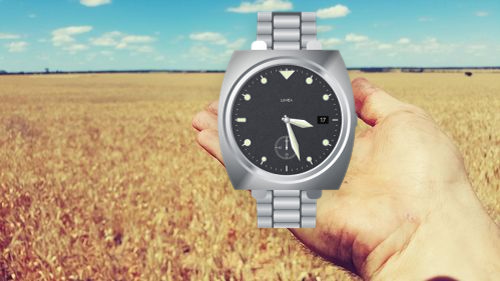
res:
3.27
